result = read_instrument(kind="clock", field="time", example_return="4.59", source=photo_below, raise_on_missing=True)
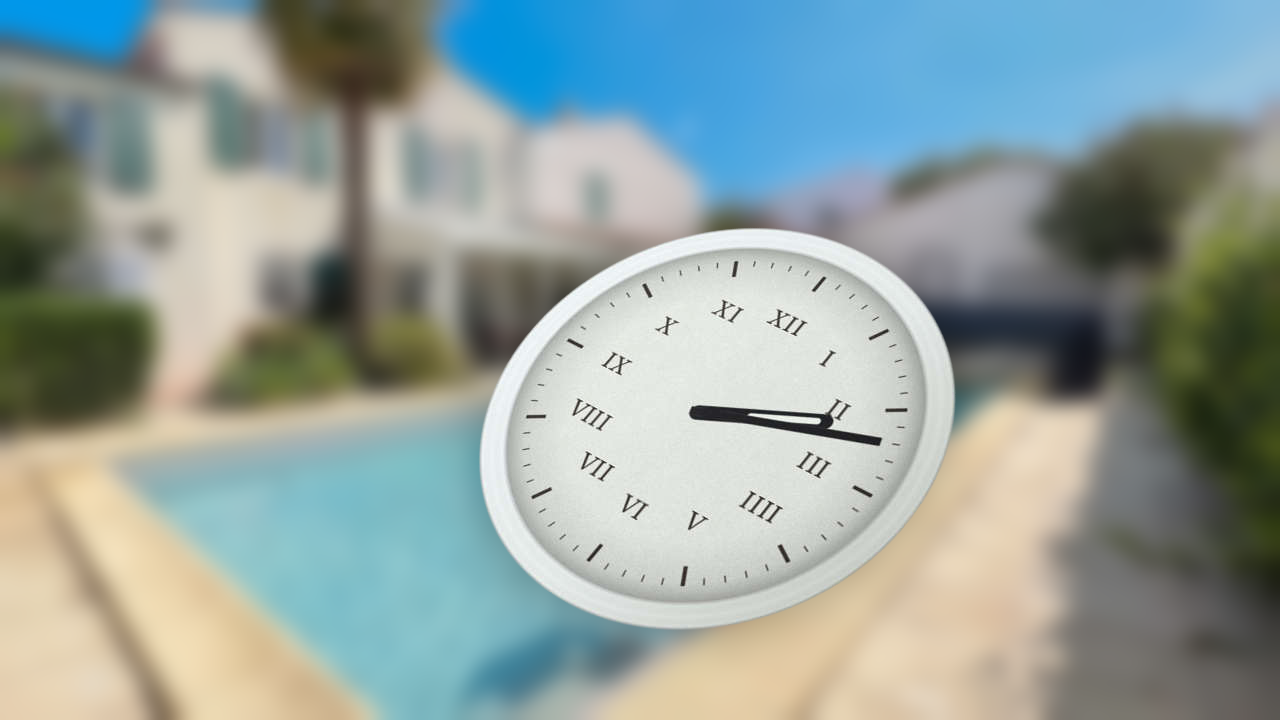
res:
2.12
